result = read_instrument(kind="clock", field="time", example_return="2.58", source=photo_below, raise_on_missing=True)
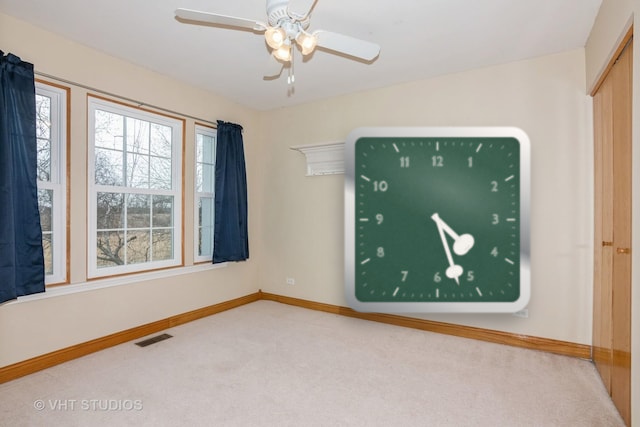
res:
4.27
